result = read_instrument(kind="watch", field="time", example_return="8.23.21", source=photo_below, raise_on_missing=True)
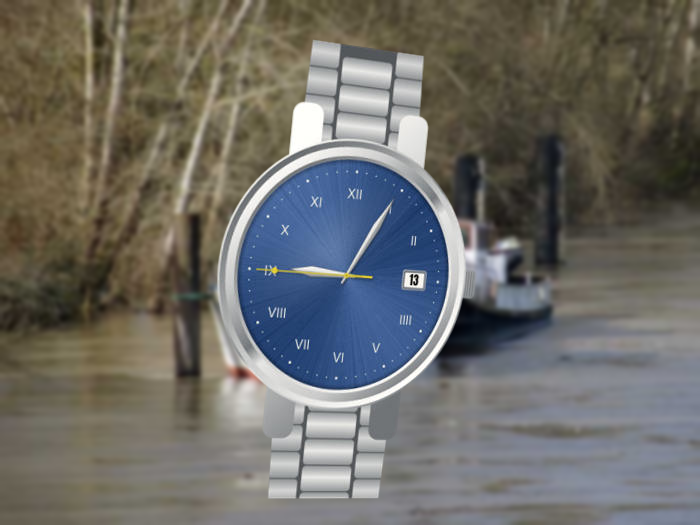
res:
9.04.45
